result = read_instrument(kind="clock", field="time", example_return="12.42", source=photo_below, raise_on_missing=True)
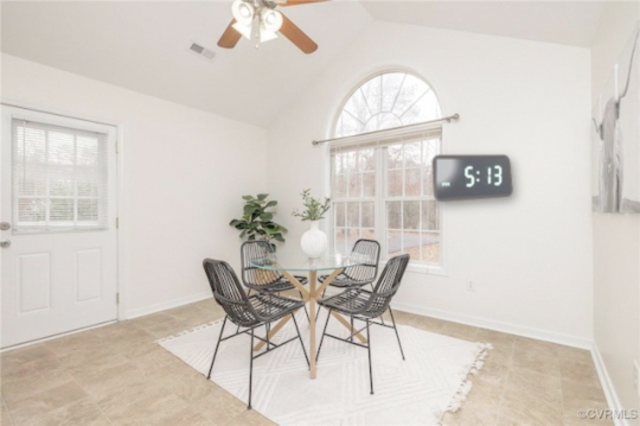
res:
5.13
